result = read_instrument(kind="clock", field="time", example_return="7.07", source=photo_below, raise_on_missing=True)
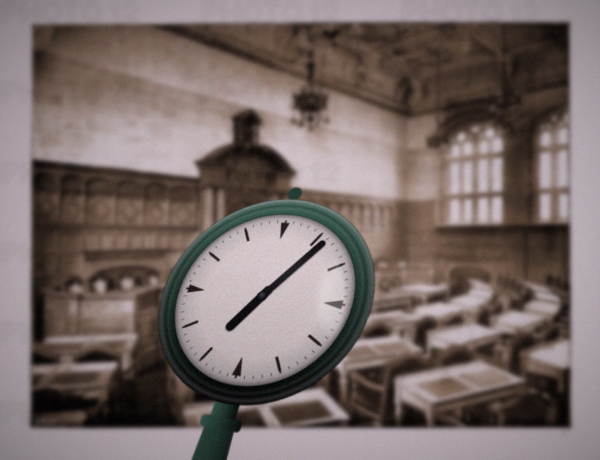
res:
7.06
